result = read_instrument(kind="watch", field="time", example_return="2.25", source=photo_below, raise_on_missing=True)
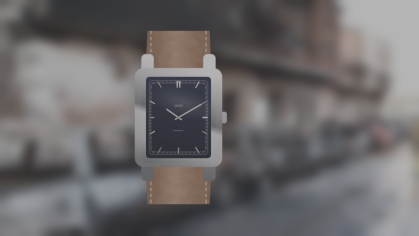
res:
10.10
